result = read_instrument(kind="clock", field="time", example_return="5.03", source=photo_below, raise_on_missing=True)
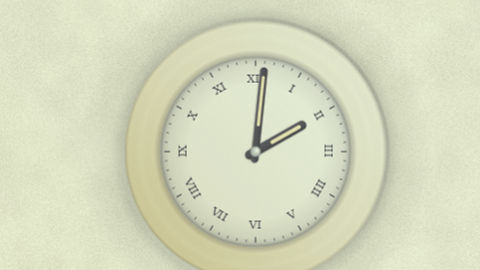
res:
2.01
